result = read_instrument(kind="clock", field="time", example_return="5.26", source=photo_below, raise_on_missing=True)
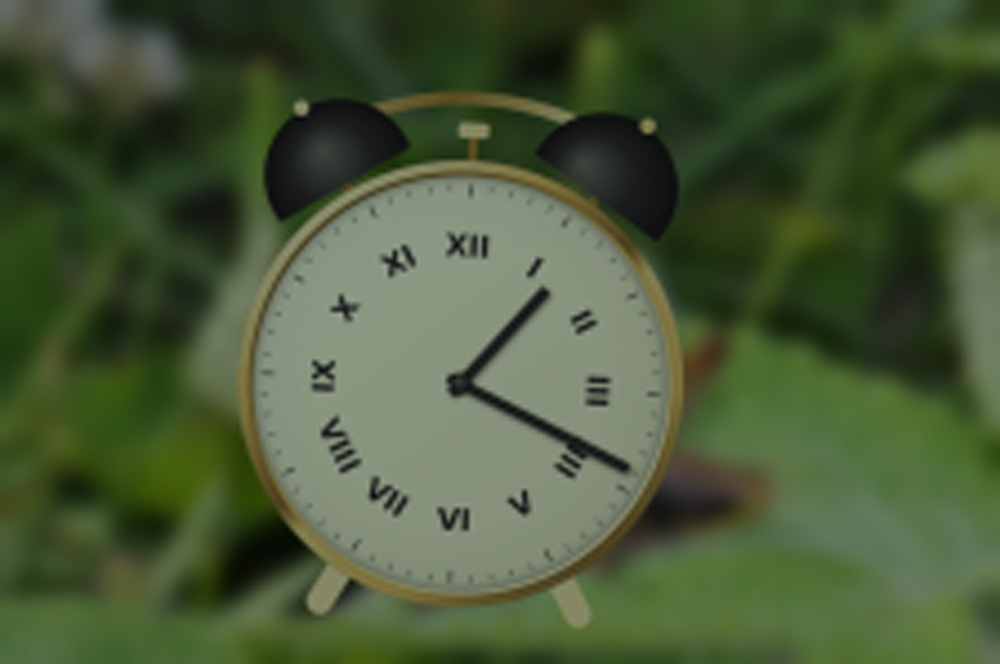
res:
1.19
